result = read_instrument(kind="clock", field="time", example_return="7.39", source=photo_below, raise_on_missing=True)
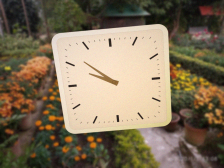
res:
9.52
